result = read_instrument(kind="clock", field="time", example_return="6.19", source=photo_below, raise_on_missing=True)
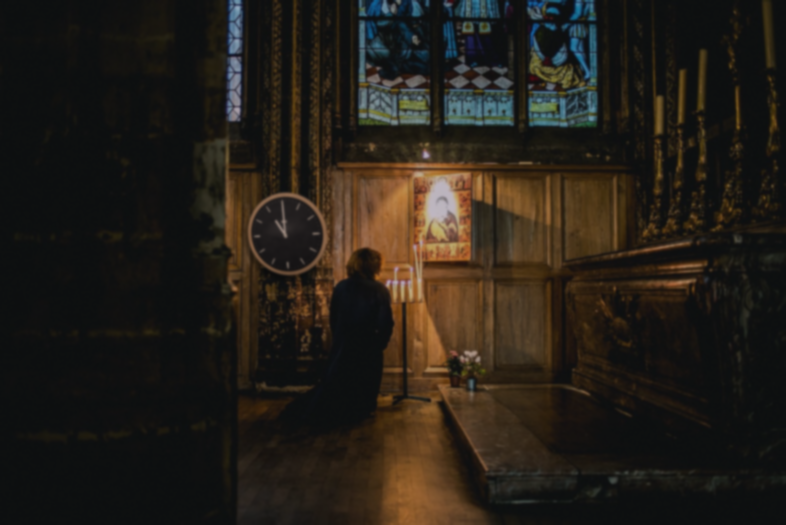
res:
11.00
